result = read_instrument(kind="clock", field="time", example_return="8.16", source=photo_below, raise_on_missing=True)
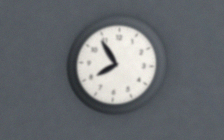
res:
7.54
